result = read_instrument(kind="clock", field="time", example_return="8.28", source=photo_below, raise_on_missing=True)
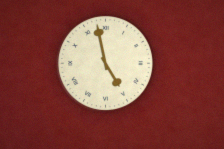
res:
4.58
